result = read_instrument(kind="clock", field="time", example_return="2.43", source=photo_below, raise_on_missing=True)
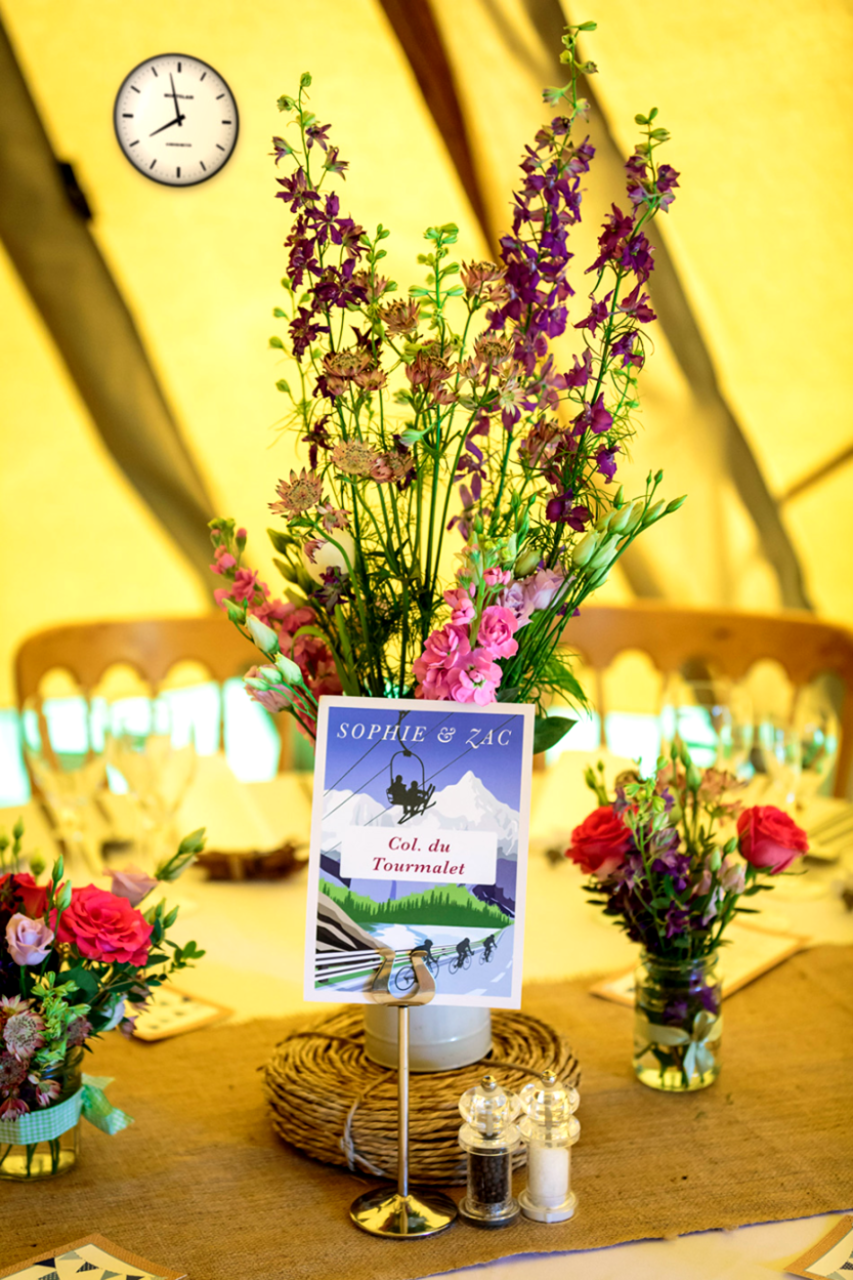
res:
7.58
